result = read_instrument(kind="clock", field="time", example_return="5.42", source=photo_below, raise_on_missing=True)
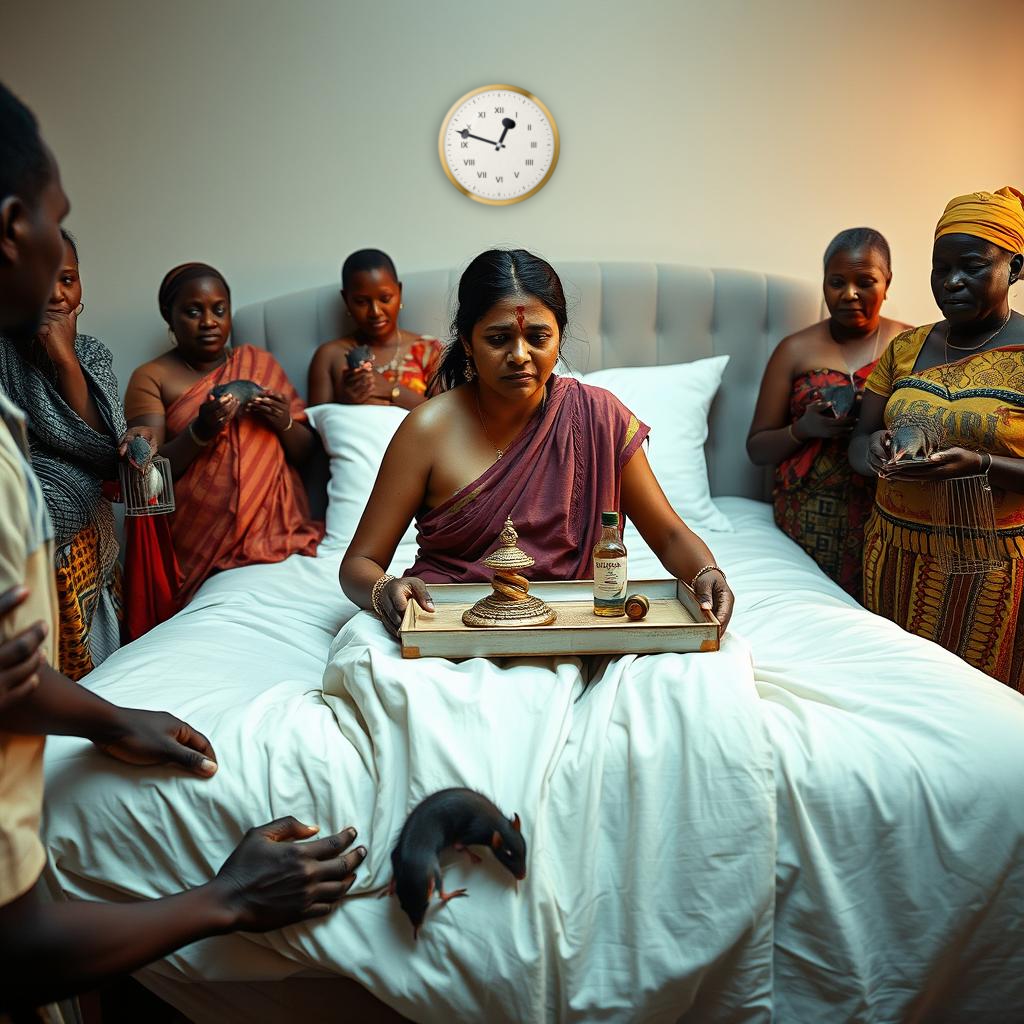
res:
12.48
